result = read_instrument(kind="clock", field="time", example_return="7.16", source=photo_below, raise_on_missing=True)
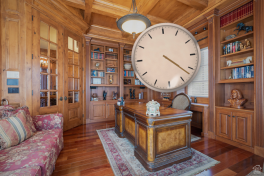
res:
4.22
